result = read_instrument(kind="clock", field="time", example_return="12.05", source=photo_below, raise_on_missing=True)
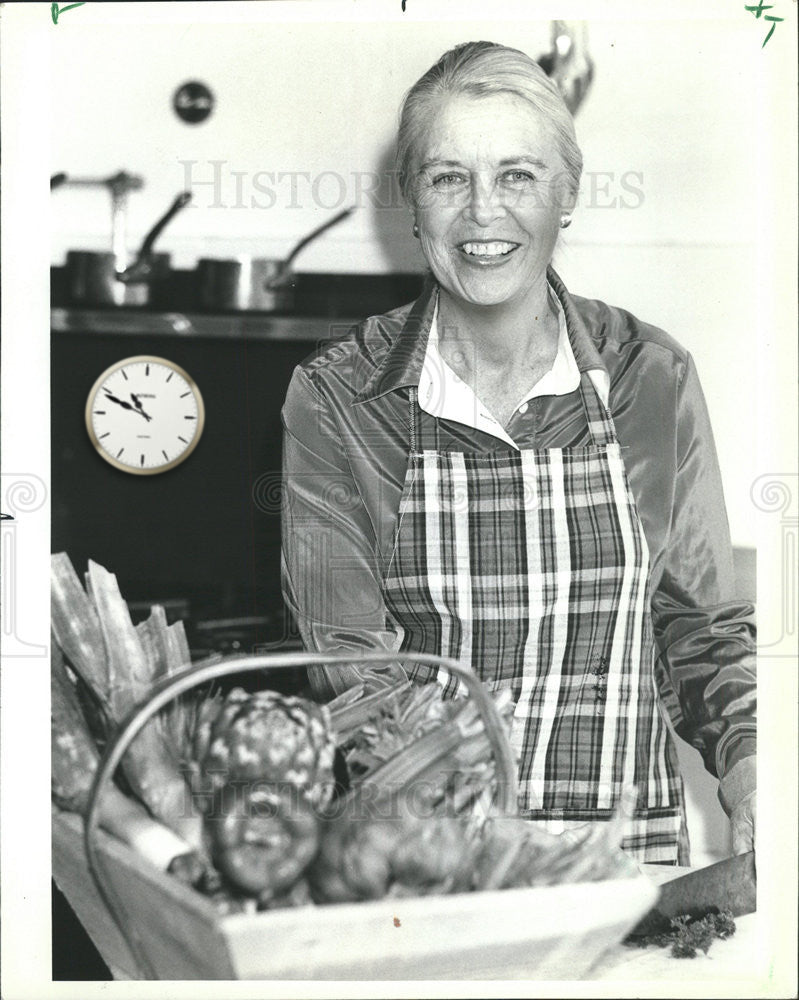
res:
10.49
